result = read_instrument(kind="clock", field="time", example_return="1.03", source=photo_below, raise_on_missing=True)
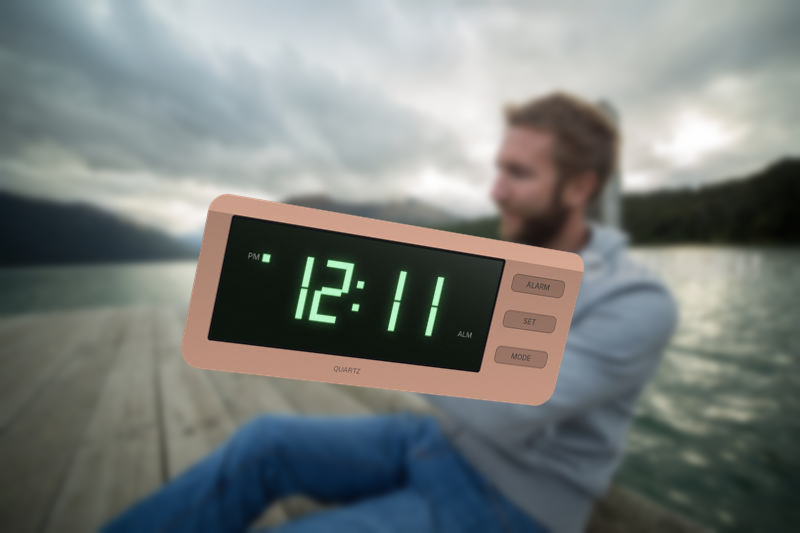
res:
12.11
